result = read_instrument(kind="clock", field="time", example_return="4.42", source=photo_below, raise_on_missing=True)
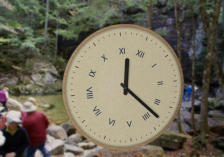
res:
11.18
